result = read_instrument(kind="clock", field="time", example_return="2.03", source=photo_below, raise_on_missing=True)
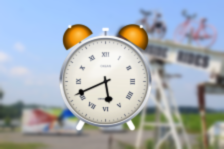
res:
5.41
